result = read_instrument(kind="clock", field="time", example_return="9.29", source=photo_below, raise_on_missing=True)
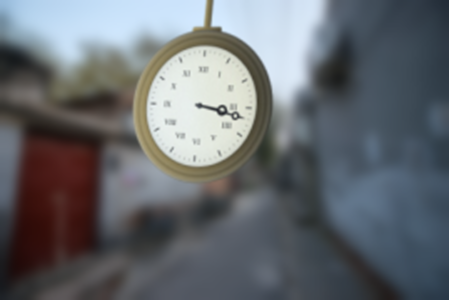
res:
3.17
